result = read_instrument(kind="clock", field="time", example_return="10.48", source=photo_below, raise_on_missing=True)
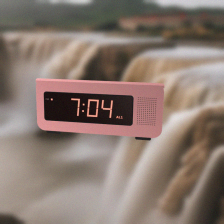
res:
7.04
